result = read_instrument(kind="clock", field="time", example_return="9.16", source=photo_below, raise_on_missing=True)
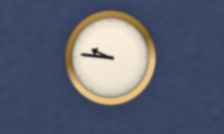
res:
9.46
